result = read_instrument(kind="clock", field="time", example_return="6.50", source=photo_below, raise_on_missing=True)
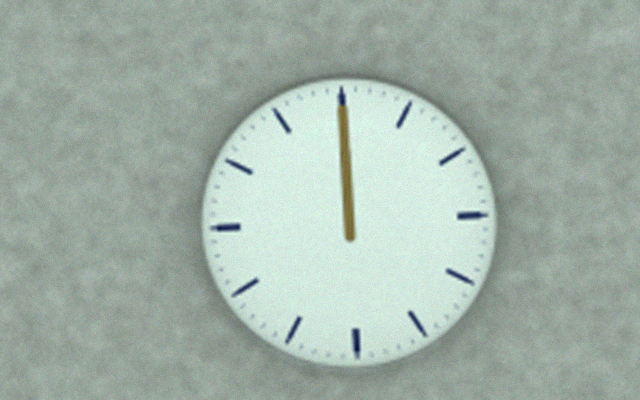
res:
12.00
